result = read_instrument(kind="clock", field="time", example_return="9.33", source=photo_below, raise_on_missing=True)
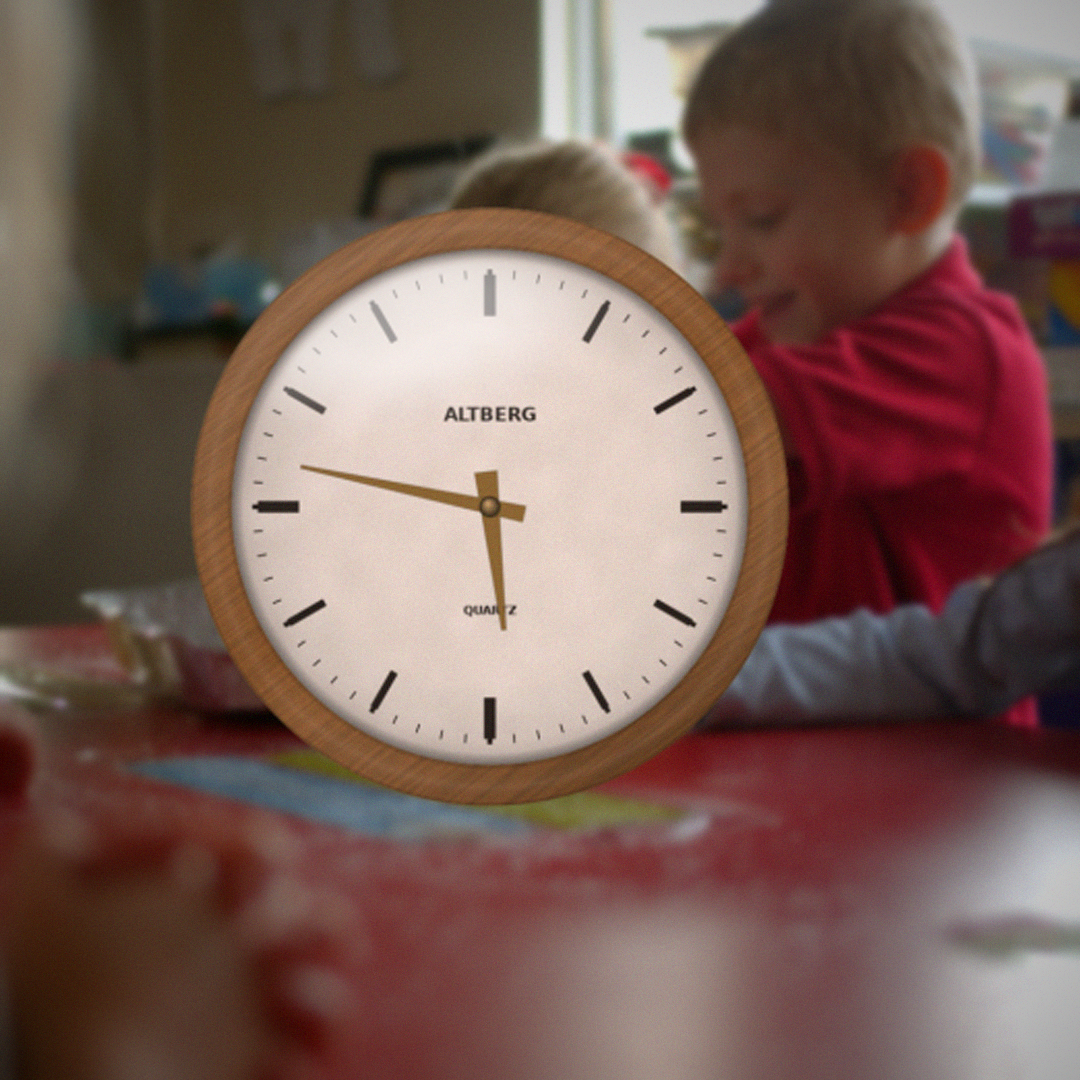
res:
5.47
